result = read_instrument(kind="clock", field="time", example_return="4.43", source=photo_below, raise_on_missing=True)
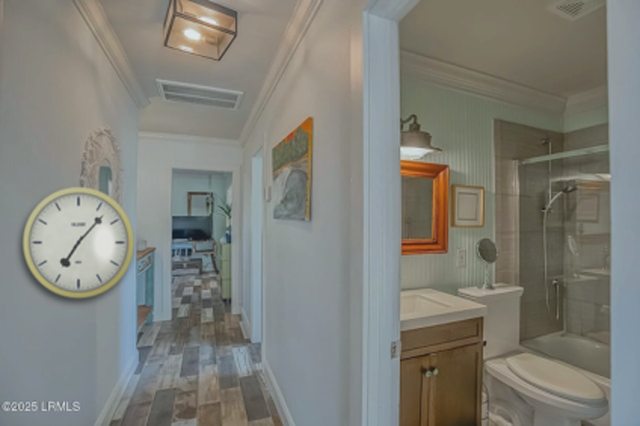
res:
7.07
